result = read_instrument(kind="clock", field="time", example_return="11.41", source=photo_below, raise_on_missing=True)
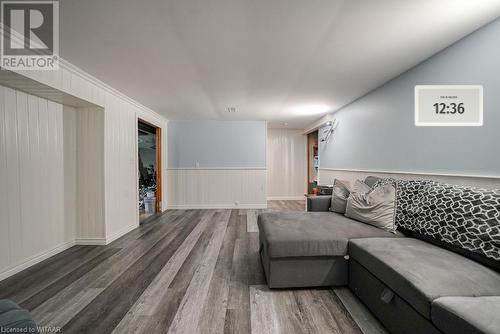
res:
12.36
